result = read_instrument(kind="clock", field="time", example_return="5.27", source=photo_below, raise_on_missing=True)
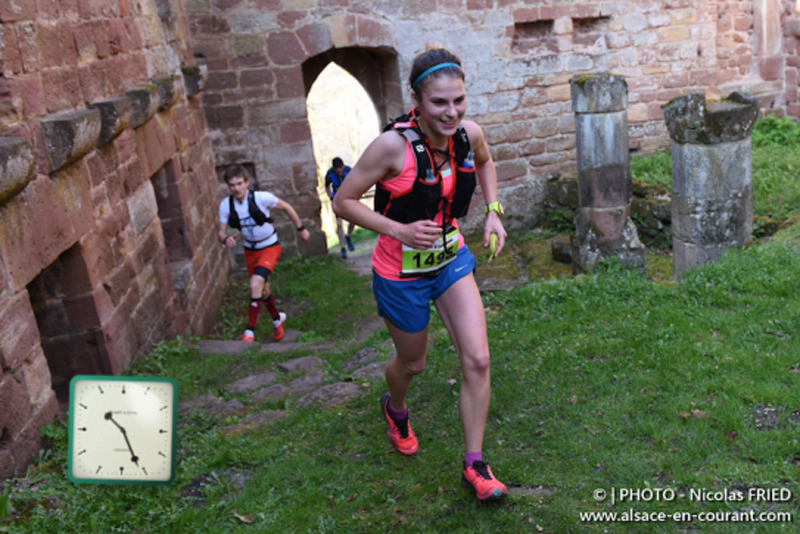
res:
10.26
